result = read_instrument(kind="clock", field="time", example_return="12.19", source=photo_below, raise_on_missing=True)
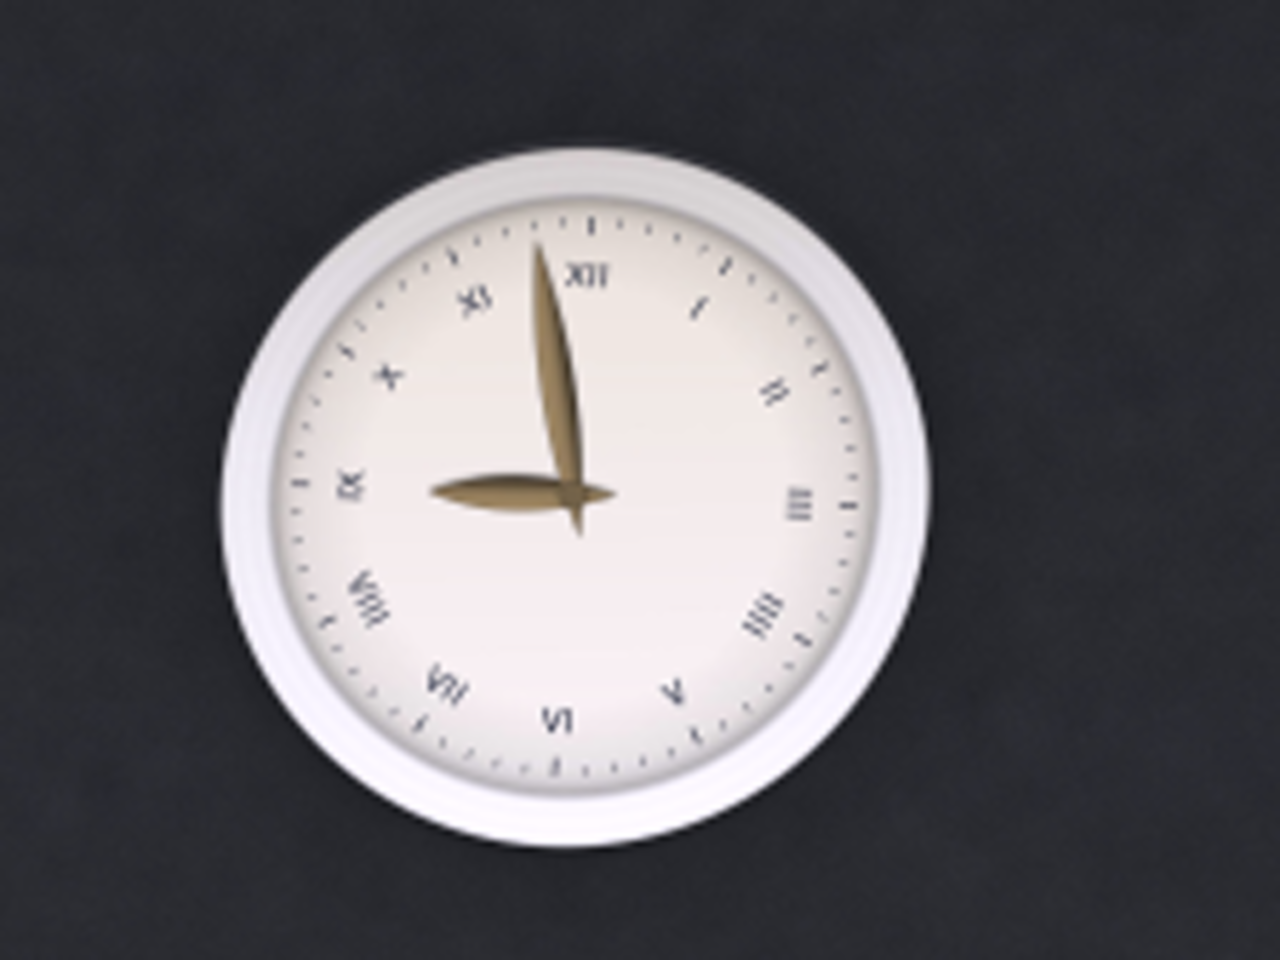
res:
8.58
